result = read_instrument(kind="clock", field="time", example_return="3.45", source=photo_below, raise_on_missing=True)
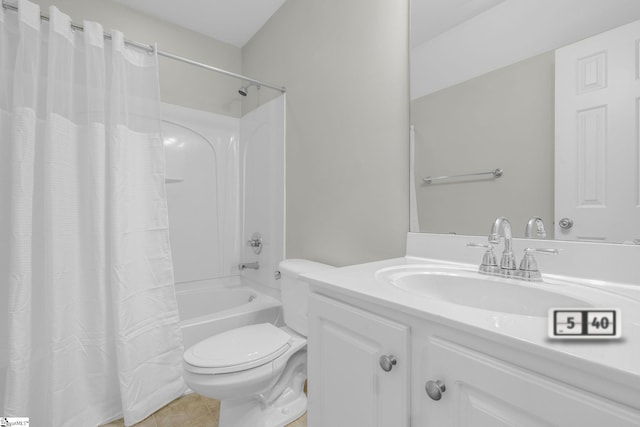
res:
5.40
